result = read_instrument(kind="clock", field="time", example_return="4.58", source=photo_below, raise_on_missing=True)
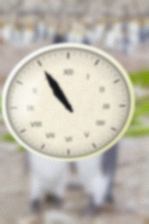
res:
10.55
